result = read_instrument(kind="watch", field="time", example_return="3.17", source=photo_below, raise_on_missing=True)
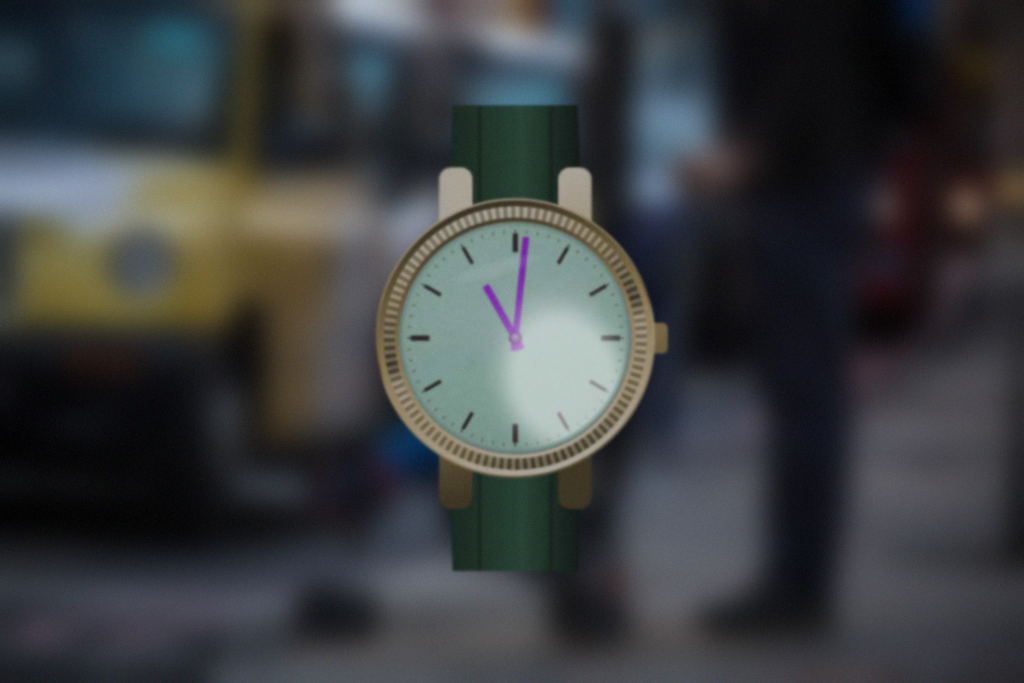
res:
11.01
